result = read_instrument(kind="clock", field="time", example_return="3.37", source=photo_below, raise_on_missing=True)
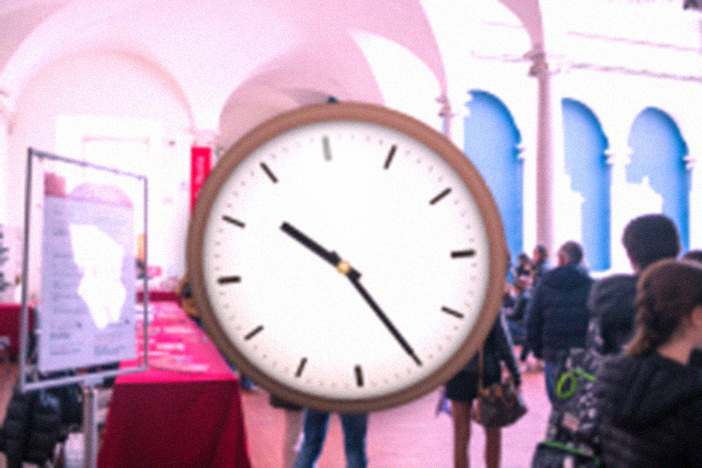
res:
10.25
